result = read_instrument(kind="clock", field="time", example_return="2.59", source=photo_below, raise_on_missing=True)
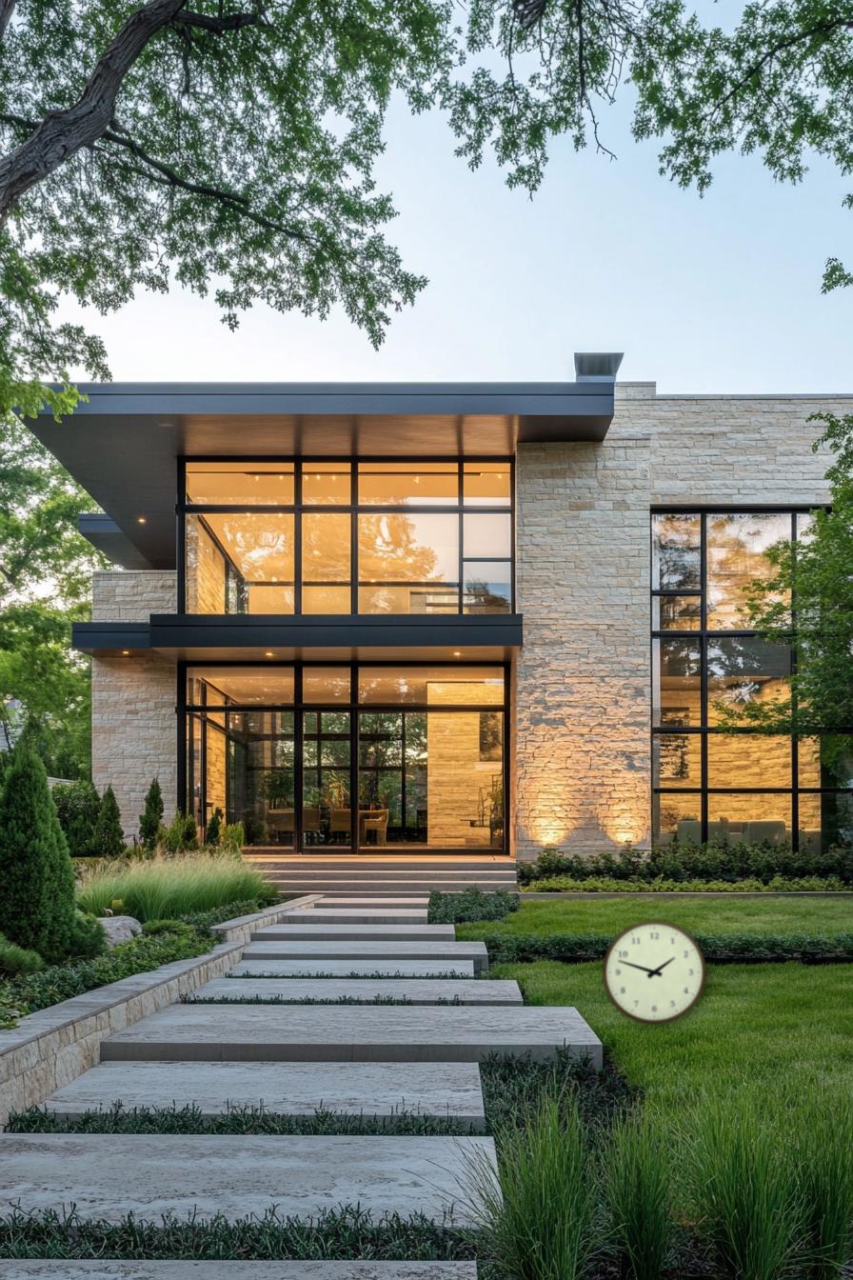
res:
1.48
